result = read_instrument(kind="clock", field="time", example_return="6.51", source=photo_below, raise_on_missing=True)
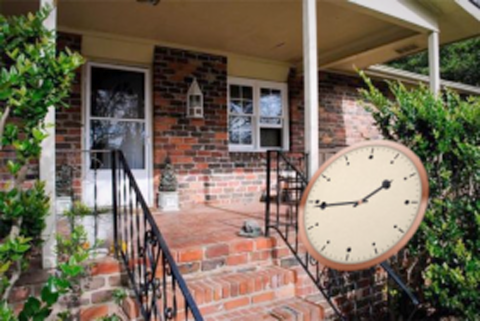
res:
1.44
